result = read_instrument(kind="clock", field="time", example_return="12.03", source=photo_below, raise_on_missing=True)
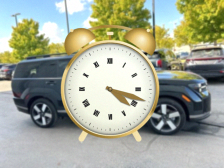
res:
4.18
